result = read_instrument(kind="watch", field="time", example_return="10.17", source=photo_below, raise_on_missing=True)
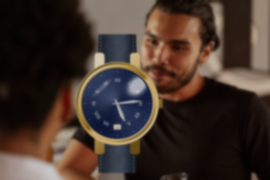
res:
5.14
